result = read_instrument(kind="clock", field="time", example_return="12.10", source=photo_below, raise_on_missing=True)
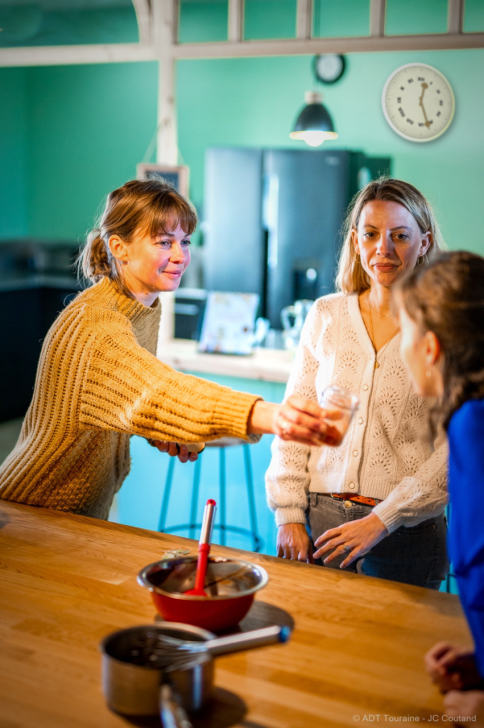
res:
12.27
